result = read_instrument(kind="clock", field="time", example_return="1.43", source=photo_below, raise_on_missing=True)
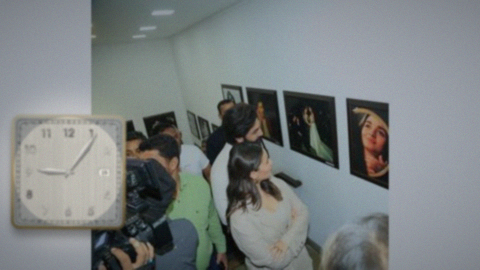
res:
9.06
